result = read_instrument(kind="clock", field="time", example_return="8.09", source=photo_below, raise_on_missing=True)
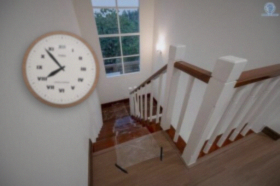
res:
7.53
